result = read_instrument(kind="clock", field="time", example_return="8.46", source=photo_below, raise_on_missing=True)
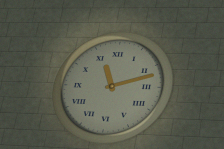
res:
11.12
